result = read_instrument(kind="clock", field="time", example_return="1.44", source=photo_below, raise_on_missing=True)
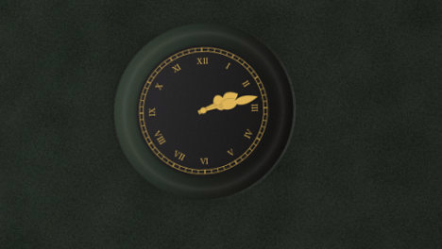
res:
2.13
